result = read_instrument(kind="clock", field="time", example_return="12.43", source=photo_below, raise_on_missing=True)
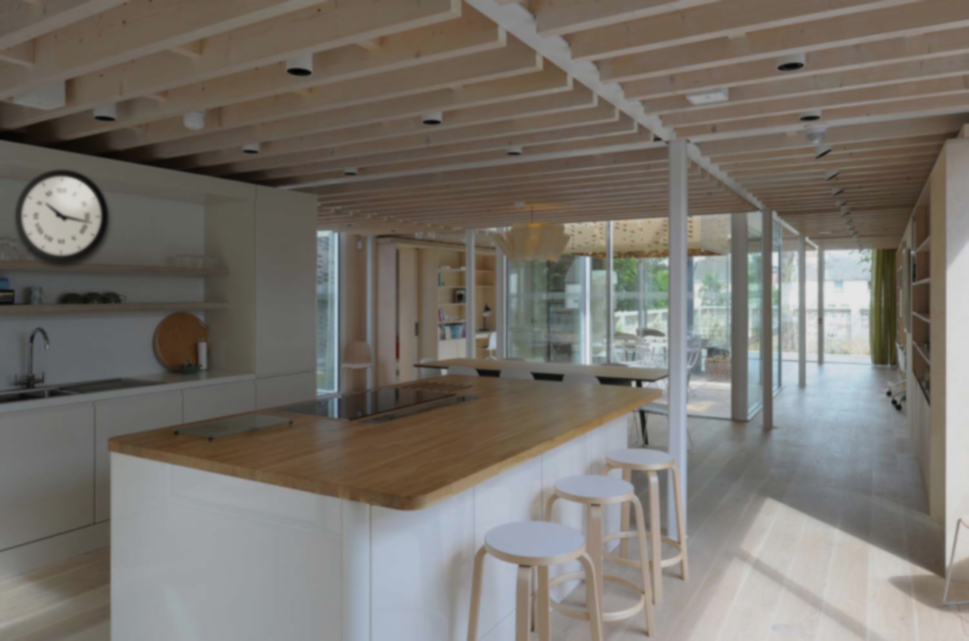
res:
10.17
